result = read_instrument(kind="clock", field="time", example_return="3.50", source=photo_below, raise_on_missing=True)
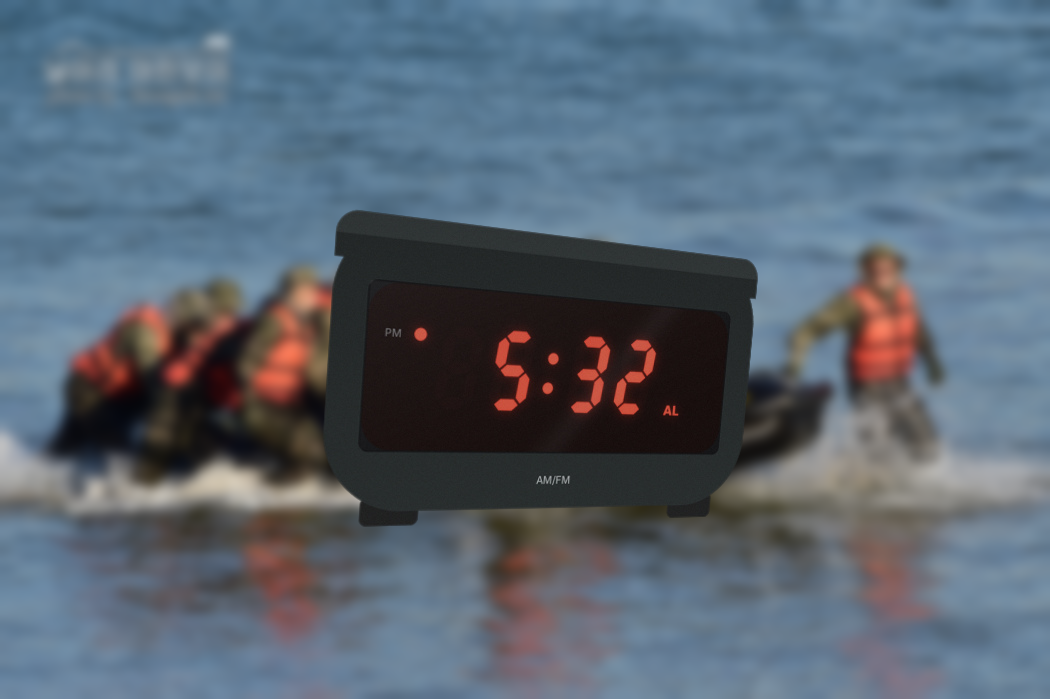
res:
5.32
